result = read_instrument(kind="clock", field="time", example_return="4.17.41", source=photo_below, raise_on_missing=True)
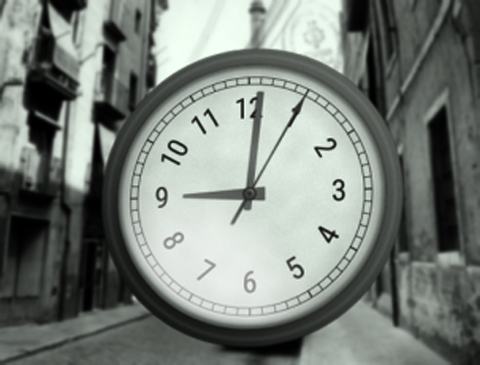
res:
9.01.05
